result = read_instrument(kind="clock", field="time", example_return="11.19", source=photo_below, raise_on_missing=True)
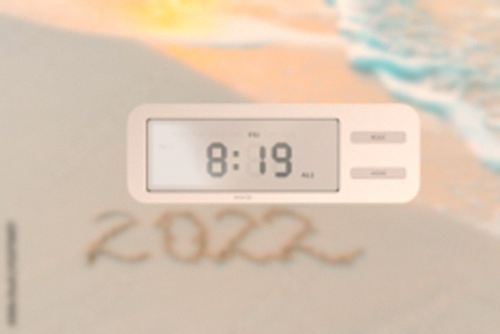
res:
8.19
